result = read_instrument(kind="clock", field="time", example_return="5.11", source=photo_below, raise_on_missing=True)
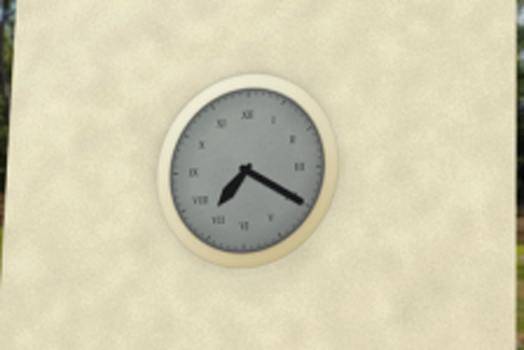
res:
7.20
